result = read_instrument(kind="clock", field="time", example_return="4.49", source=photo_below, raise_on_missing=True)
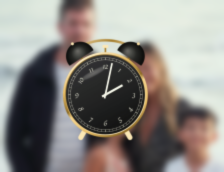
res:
2.02
